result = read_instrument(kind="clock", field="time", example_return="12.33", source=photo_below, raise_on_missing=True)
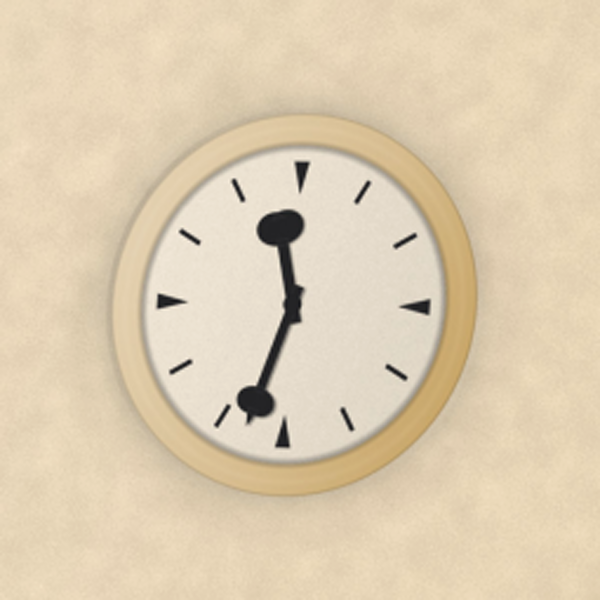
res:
11.33
